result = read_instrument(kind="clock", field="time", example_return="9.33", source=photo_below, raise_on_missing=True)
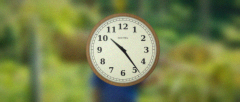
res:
10.24
